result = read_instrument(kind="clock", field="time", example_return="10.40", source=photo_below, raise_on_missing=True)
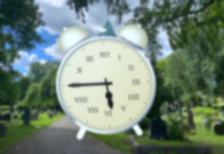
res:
5.45
